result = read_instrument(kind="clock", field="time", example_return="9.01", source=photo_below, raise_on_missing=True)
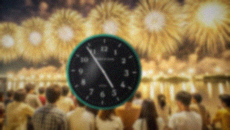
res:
4.54
